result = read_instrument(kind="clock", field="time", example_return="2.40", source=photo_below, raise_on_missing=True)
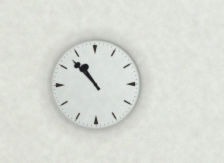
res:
10.53
